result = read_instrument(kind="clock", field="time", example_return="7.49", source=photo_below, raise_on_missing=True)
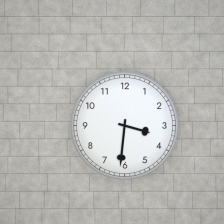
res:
3.31
